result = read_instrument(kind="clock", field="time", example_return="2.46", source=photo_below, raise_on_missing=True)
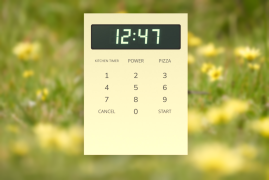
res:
12.47
